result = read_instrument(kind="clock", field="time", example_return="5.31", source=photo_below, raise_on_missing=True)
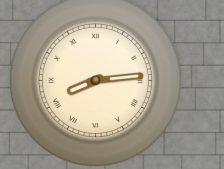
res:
8.14
